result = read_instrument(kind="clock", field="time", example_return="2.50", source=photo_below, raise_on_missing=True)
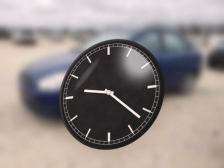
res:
9.22
